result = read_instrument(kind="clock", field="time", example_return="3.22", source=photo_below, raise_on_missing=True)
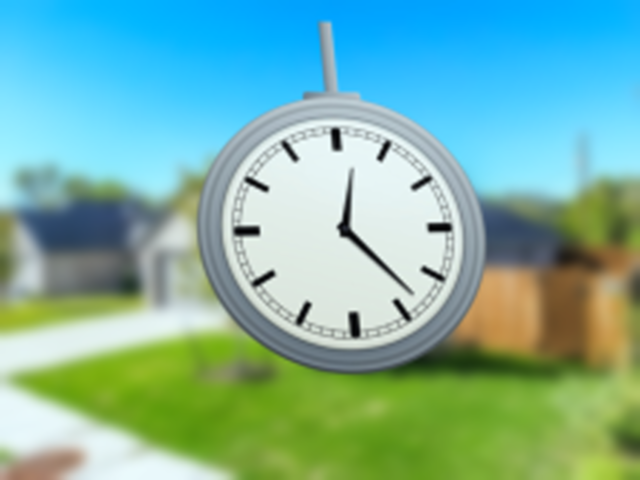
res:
12.23
